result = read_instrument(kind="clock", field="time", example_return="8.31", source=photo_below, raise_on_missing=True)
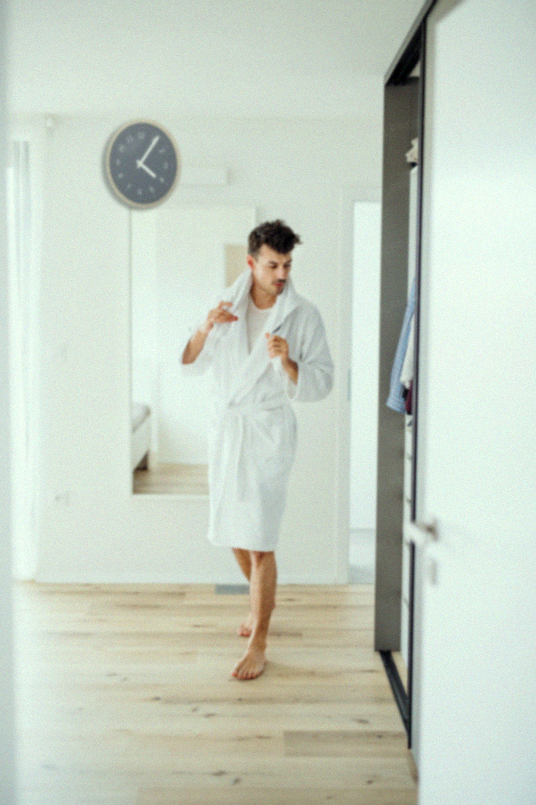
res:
4.06
